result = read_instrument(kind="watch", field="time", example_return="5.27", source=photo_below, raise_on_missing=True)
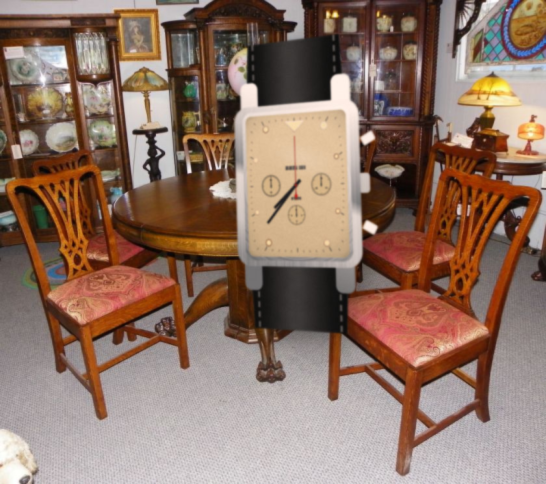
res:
7.37
